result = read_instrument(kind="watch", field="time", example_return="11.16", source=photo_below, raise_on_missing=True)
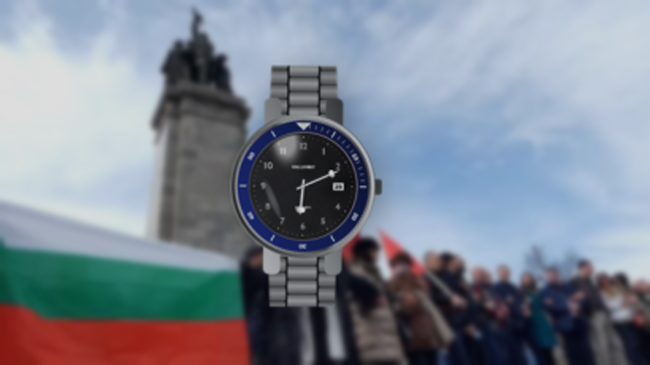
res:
6.11
